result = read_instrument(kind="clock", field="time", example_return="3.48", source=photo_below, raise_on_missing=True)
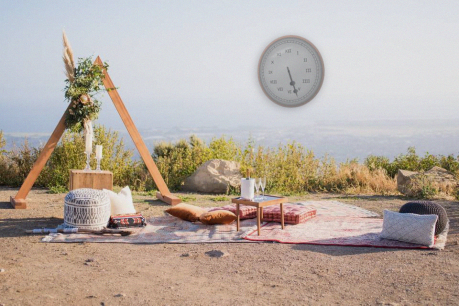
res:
5.27
